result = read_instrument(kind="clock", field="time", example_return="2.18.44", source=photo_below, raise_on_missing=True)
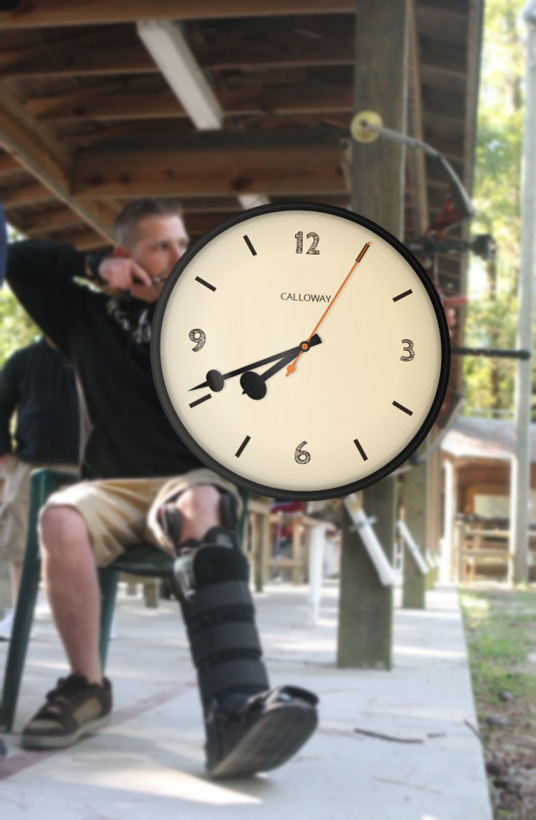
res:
7.41.05
